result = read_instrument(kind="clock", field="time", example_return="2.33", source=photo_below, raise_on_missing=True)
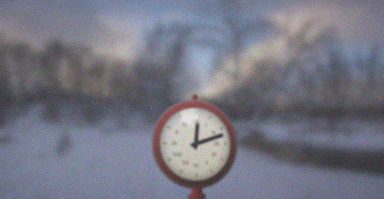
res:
12.12
